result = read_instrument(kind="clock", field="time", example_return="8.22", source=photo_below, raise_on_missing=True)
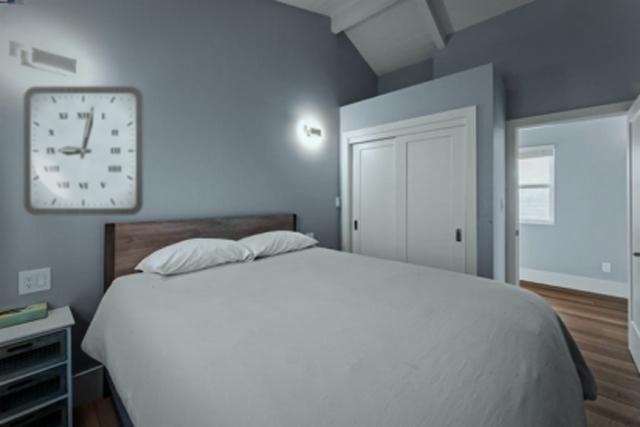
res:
9.02
